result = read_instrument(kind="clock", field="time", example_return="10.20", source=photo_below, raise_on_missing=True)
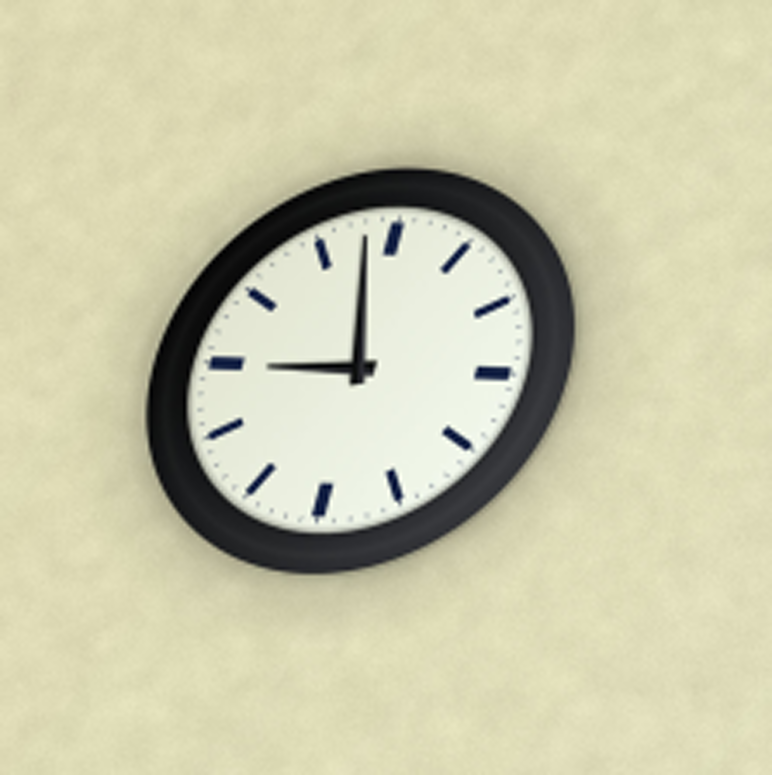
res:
8.58
